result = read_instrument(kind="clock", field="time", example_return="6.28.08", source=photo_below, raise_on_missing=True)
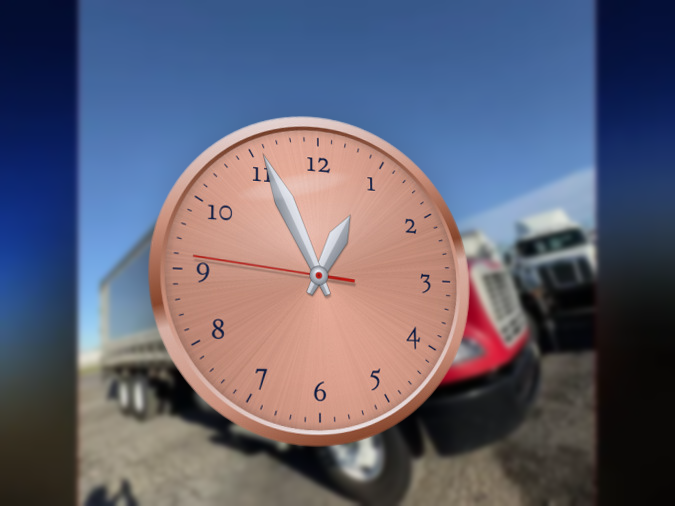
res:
12.55.46
